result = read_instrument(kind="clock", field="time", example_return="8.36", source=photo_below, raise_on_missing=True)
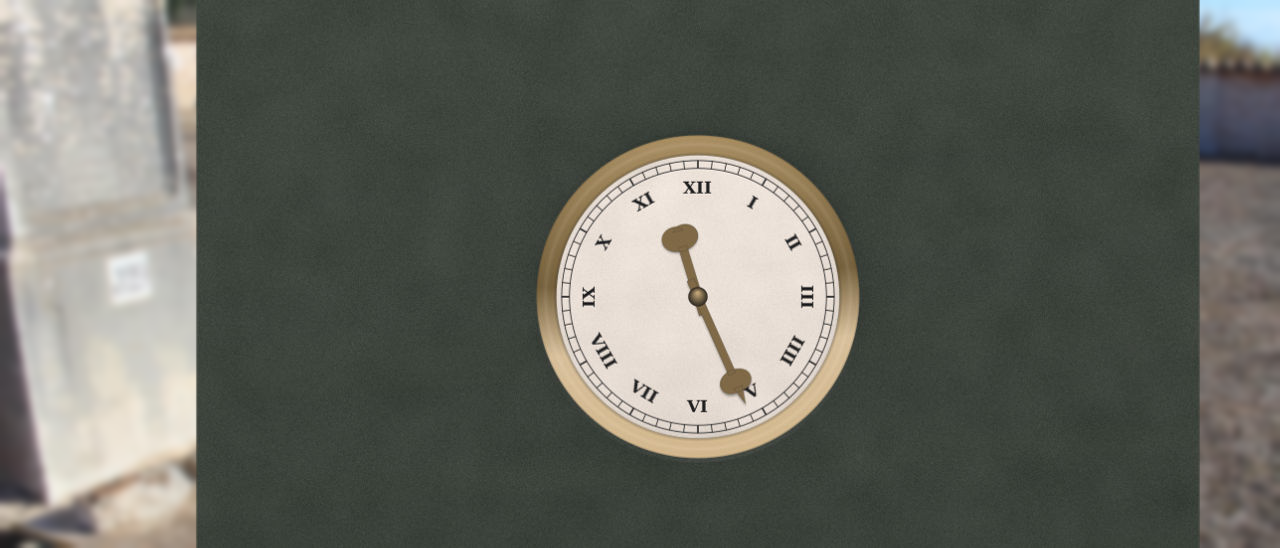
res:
11.26
